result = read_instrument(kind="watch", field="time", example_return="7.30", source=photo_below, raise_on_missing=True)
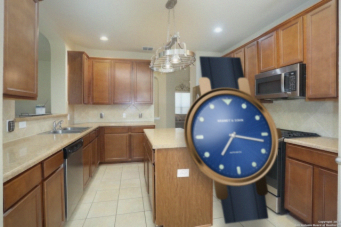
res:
7.17
